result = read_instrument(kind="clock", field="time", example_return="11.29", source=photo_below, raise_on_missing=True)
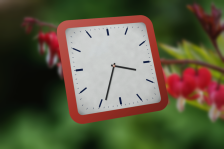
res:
3.34
